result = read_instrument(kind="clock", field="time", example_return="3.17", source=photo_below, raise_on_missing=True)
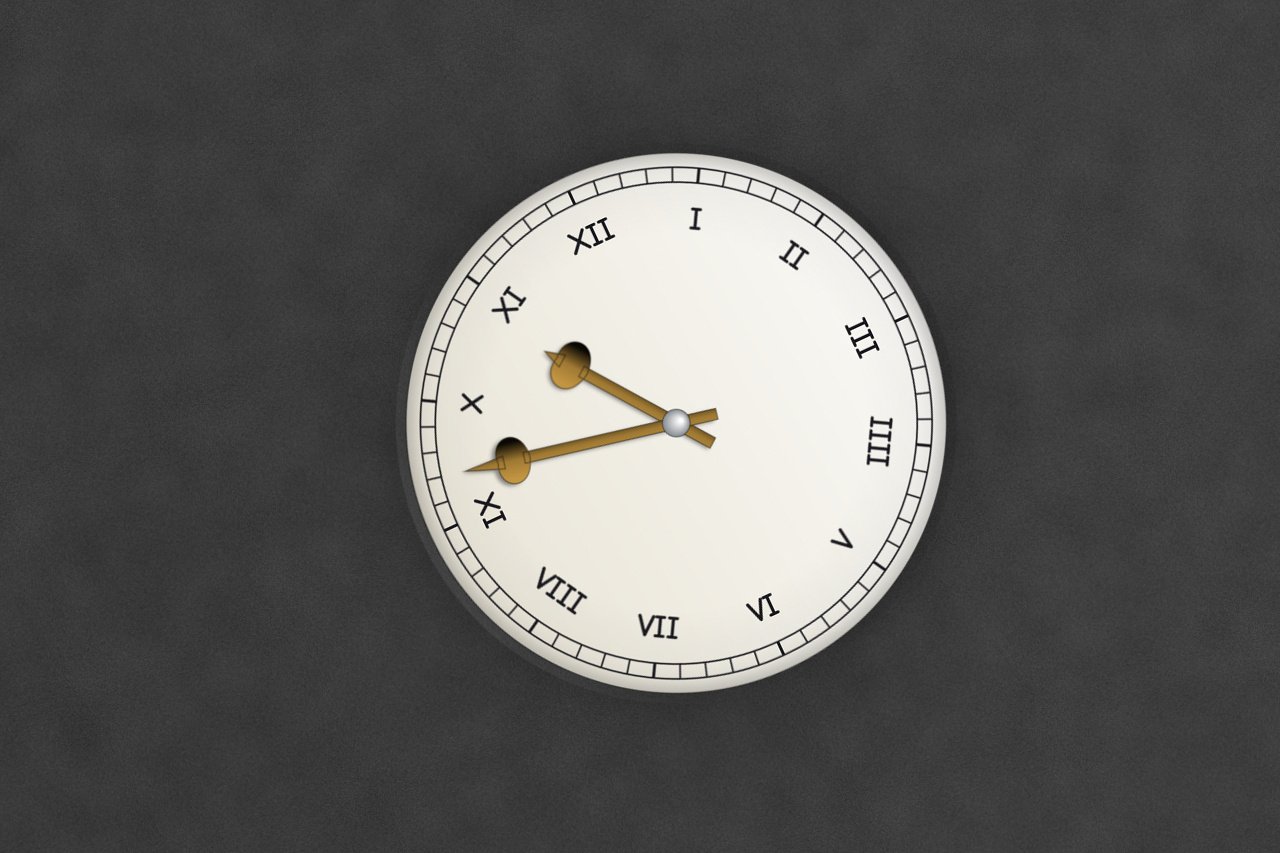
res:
10.47
